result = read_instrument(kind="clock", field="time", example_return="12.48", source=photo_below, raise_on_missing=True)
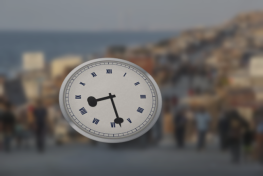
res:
8.28
